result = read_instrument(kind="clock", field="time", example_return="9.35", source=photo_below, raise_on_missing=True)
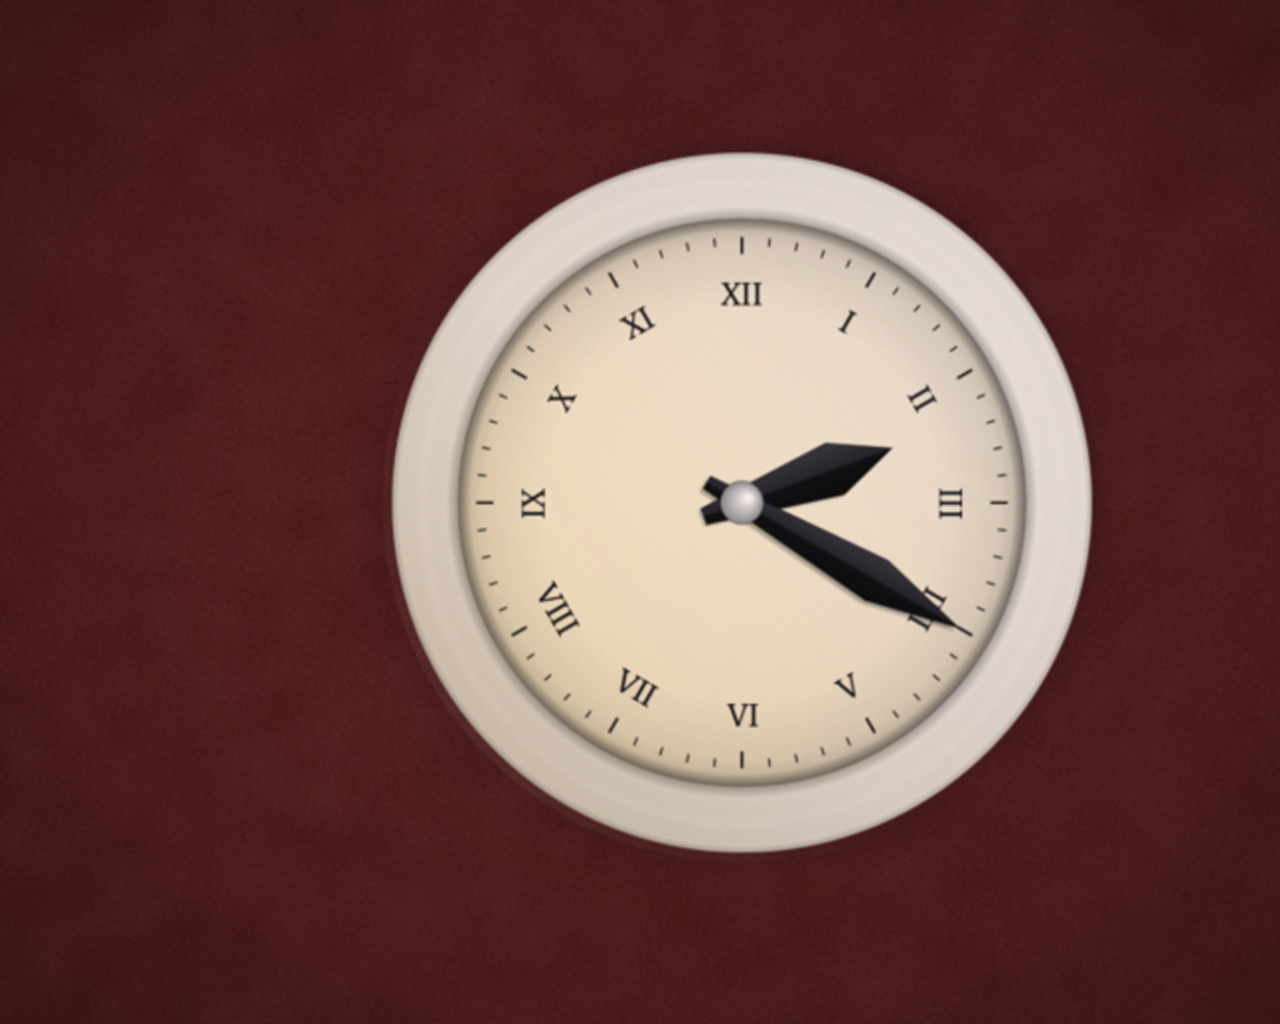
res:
2.20
